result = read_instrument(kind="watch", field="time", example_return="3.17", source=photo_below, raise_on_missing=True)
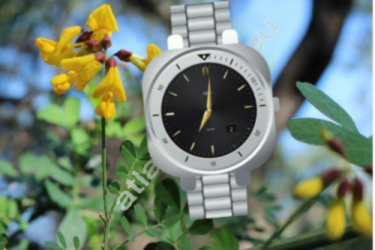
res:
7.01
